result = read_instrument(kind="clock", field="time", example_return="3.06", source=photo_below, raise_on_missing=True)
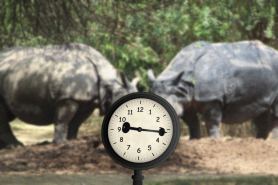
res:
9.16
